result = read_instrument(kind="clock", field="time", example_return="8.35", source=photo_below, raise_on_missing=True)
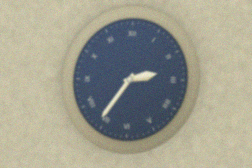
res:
2.36
